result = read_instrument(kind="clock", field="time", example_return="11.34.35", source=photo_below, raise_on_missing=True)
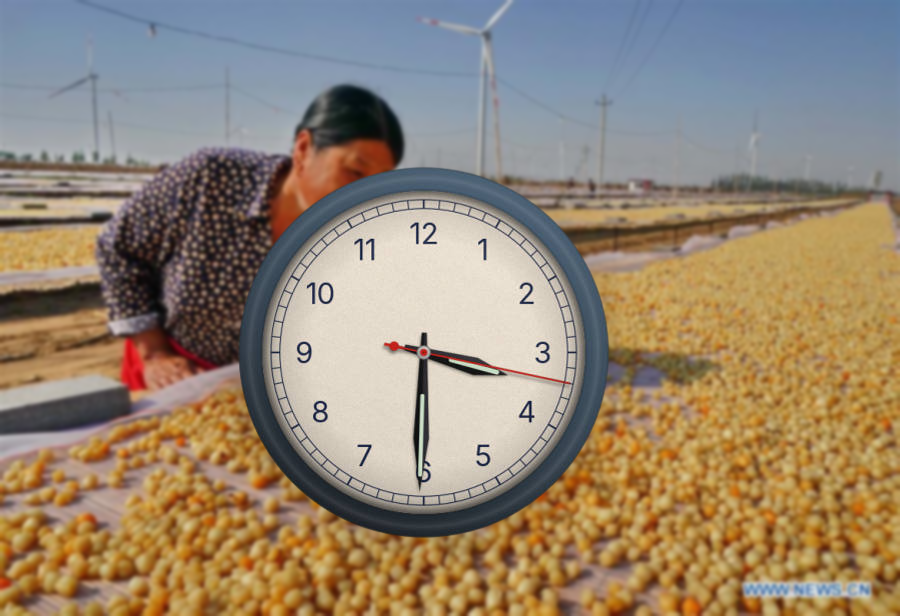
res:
3.30.17
